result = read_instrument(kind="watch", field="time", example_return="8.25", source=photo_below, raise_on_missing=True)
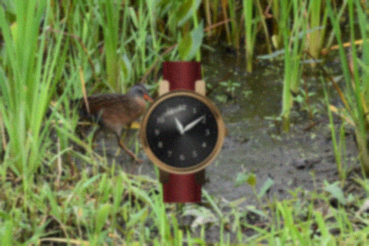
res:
11.09
